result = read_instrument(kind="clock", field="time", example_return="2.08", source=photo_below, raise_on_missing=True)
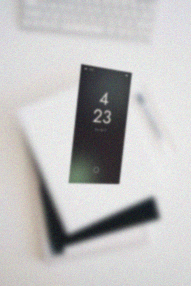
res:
4.23
